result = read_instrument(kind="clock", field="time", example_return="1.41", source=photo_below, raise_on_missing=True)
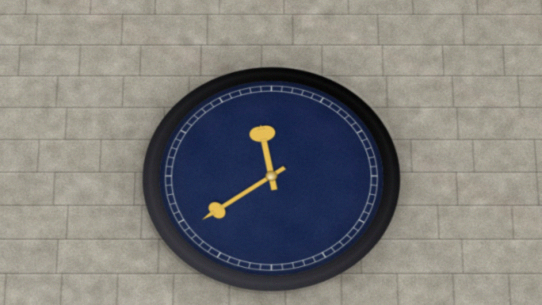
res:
11.39
